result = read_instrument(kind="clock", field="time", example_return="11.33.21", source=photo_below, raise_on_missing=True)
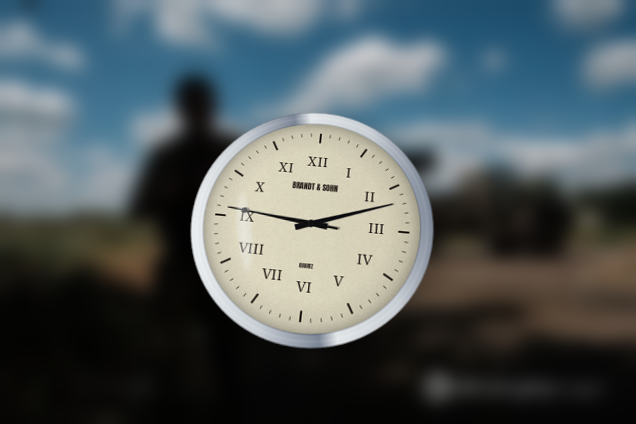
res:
9.11.46
